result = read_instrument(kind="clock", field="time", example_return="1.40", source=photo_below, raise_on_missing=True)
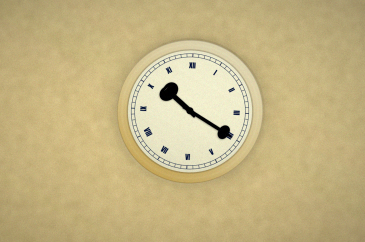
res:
10.20
